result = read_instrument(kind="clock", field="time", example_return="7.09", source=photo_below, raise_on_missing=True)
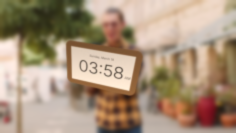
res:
3.58
